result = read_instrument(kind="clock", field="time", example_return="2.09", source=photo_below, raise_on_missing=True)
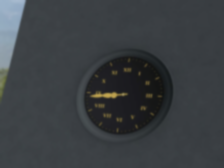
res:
8.44
